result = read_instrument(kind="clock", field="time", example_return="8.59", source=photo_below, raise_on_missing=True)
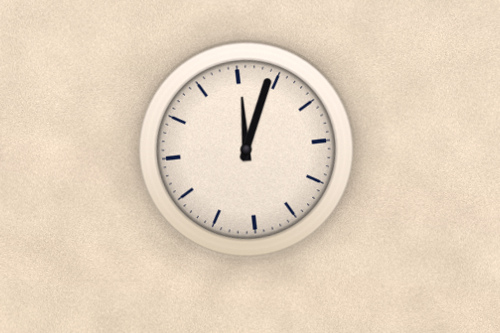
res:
12.04
